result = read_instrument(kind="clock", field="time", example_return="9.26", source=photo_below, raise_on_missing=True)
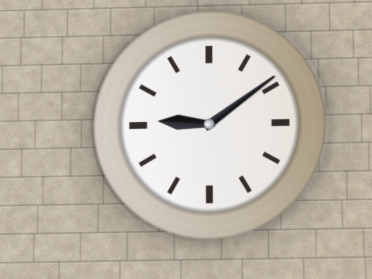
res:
9.09
